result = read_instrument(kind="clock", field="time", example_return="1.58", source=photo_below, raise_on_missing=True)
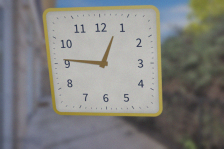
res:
12.46
